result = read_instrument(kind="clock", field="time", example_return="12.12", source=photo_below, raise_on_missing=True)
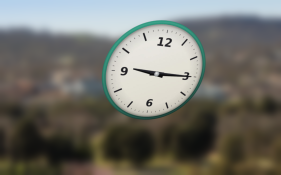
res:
9.15
